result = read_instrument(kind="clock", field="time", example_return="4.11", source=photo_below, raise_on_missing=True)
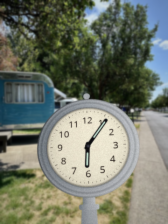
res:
6.06
